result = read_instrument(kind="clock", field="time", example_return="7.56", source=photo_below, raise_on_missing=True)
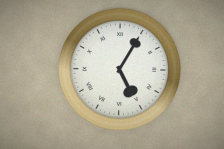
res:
5.05
